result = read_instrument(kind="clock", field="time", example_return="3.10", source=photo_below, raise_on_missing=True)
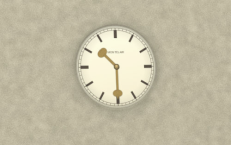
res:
10.30
